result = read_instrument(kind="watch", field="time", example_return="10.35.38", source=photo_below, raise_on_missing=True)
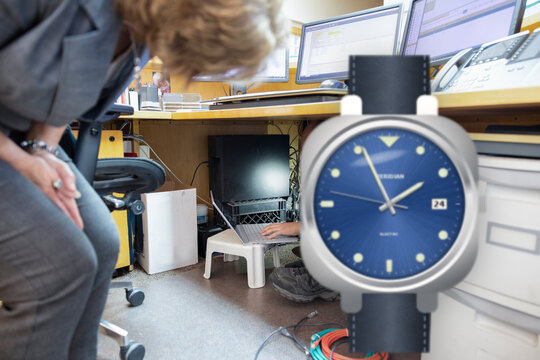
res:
1.55.47
